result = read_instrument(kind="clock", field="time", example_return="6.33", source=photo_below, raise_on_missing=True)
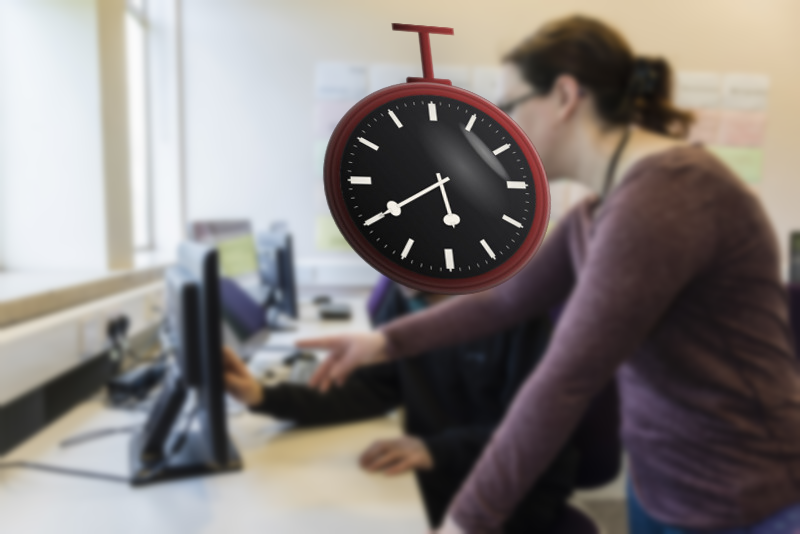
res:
5.40
